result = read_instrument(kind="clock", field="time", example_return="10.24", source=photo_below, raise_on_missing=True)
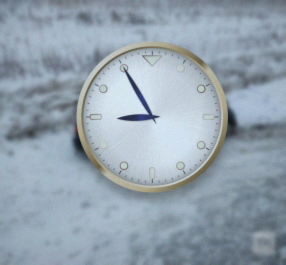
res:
8.55
